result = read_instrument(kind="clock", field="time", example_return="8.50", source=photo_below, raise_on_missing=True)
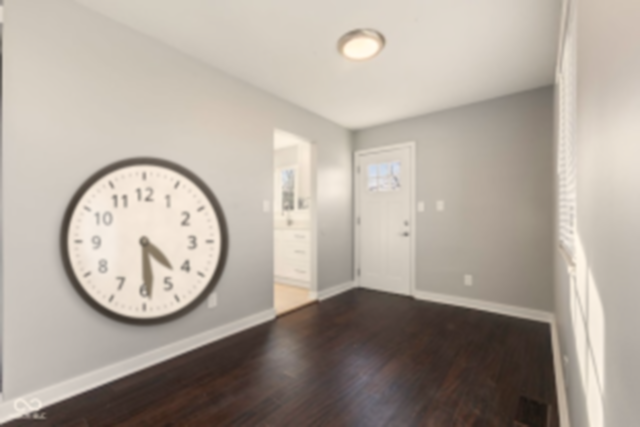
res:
4.29
